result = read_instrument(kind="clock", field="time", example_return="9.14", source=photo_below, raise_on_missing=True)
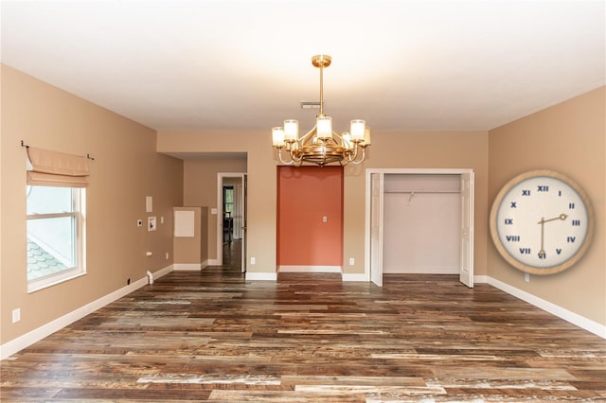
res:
2.30
